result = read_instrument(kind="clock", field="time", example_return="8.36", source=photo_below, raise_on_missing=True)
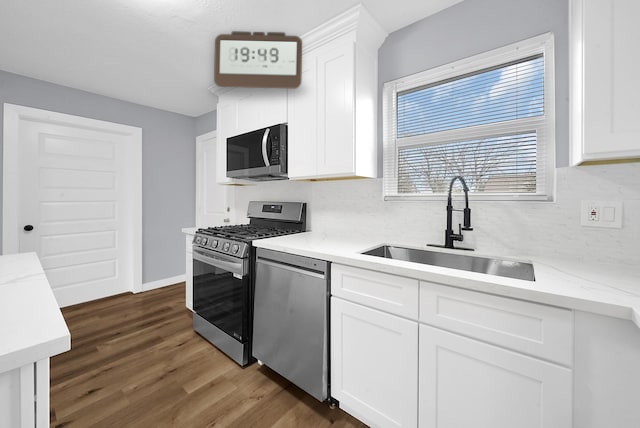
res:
19.49
